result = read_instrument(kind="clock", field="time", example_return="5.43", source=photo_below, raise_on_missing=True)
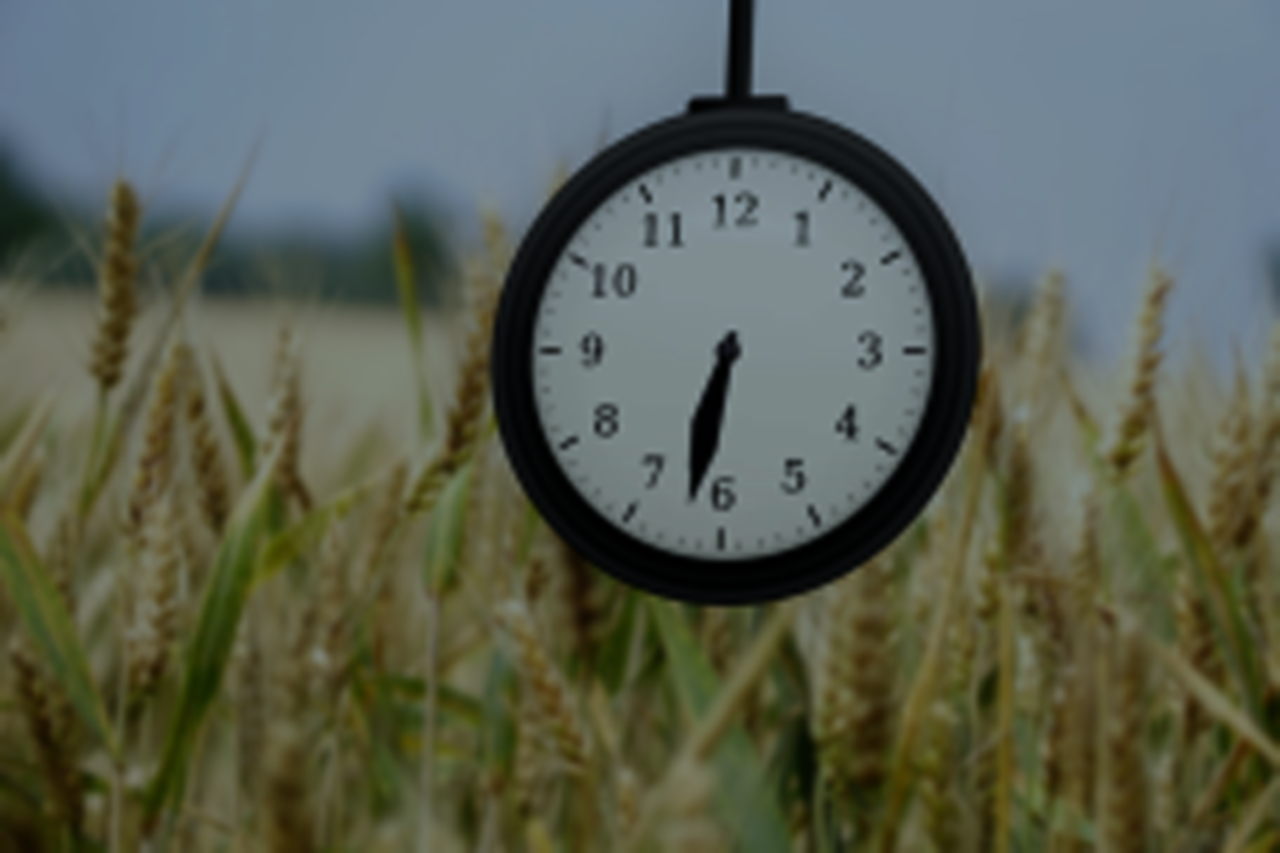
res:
6.32
